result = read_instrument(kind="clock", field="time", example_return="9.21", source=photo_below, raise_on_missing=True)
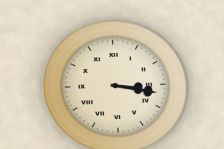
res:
3.17
